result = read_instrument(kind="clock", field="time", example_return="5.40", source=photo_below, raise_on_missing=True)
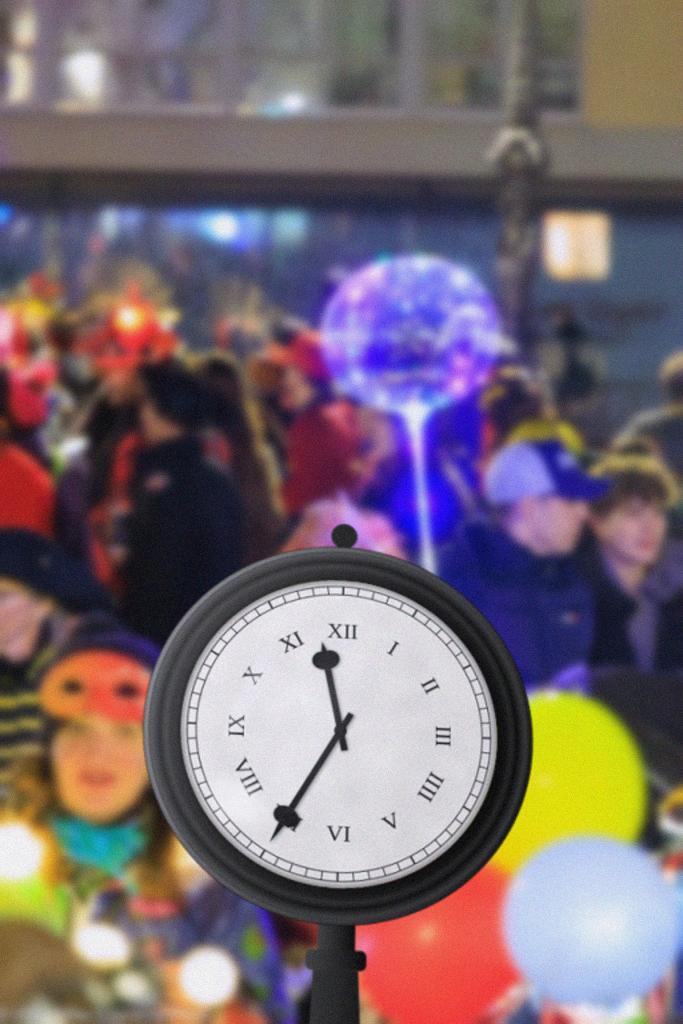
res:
11.35
